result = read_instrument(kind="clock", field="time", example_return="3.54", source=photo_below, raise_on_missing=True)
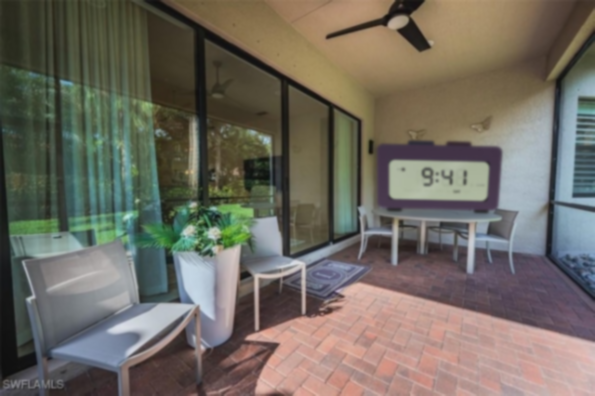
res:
9.41
